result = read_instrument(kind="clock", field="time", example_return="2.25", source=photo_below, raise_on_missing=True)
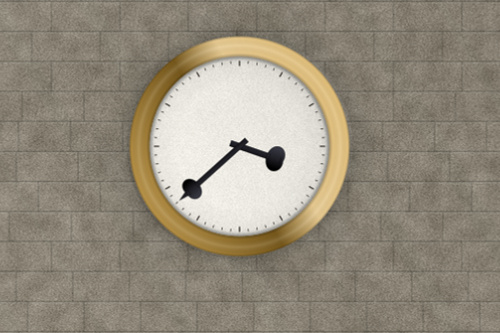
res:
3.38
